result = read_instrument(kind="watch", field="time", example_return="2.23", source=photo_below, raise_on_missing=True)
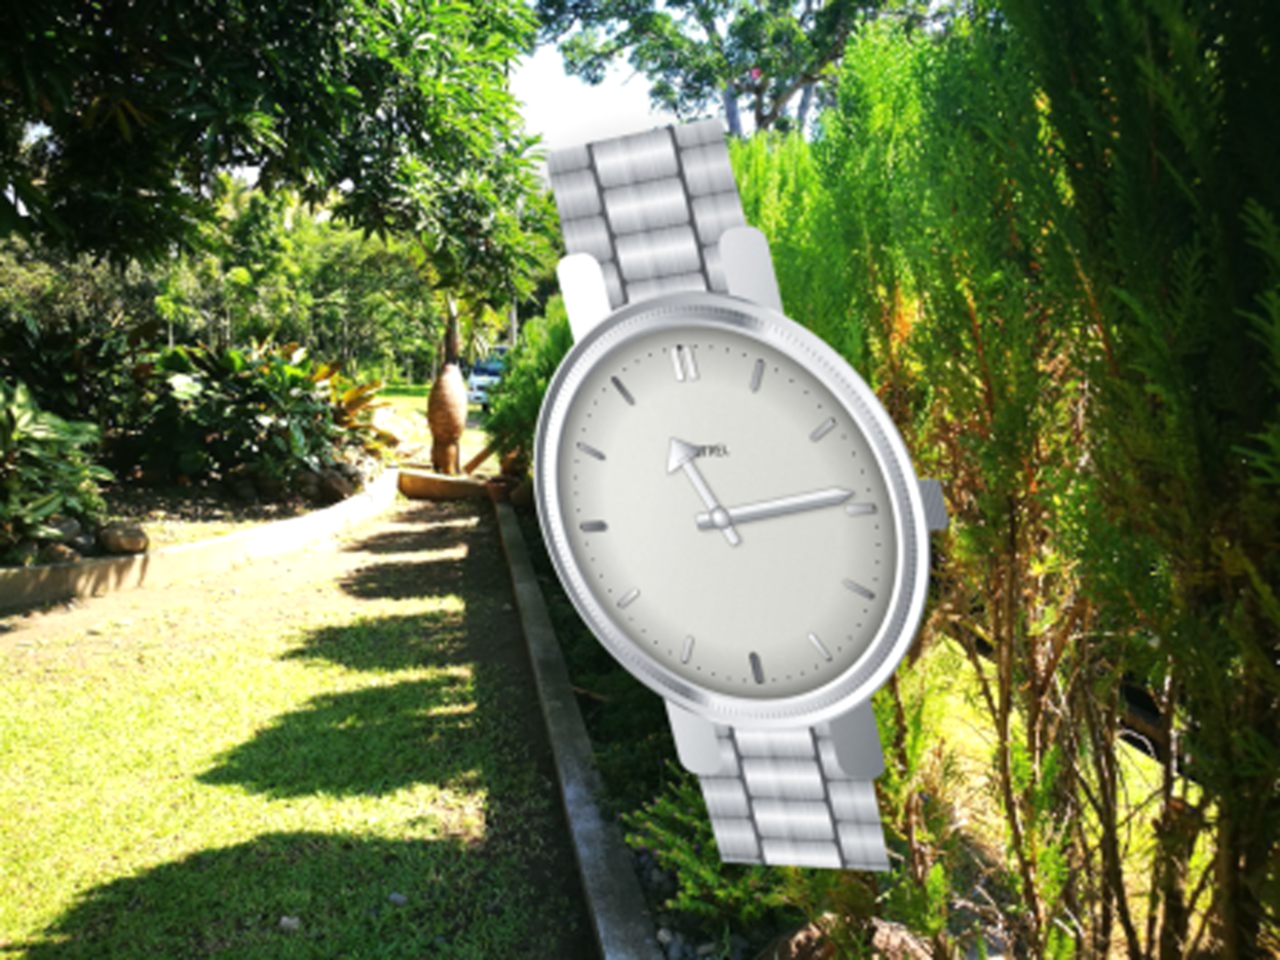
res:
11.14
